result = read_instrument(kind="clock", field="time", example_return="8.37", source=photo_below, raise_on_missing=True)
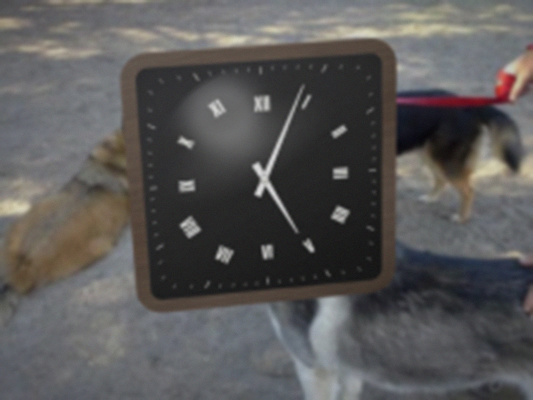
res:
5.04
